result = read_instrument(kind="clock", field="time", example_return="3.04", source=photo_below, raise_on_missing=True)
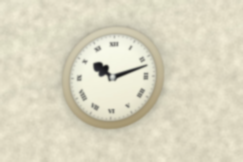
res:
10.12
